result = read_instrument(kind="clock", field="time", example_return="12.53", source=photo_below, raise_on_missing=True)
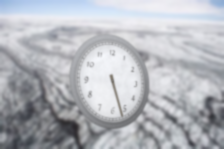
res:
5.27
